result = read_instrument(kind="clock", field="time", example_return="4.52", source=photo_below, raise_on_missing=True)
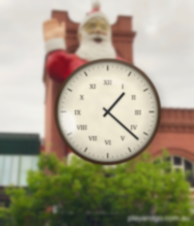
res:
1.22
